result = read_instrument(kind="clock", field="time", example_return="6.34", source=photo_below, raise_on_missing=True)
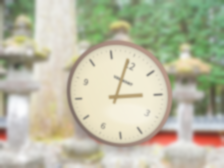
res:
1.59
